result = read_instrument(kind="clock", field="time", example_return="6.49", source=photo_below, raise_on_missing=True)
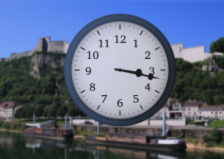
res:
3.17
